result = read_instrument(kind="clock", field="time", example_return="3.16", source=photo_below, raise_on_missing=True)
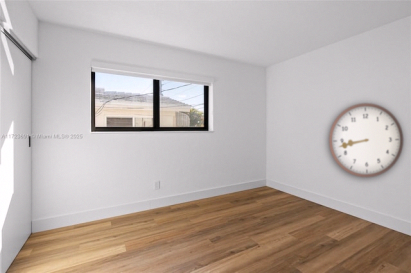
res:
8.43
